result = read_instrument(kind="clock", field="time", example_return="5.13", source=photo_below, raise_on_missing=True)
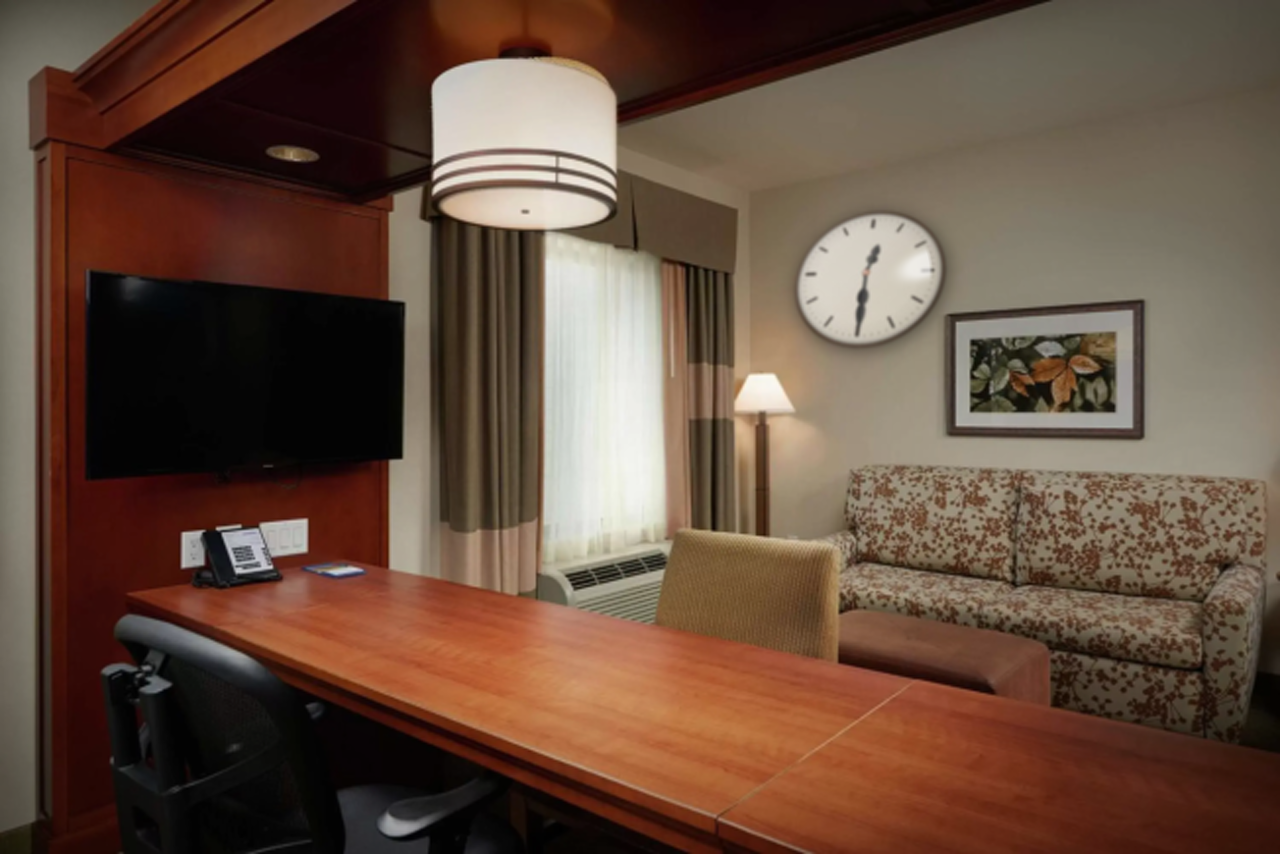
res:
12.30
